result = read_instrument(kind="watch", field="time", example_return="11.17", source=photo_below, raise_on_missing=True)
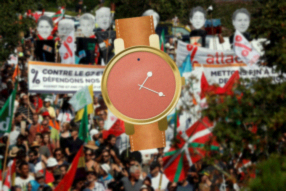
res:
1.20
